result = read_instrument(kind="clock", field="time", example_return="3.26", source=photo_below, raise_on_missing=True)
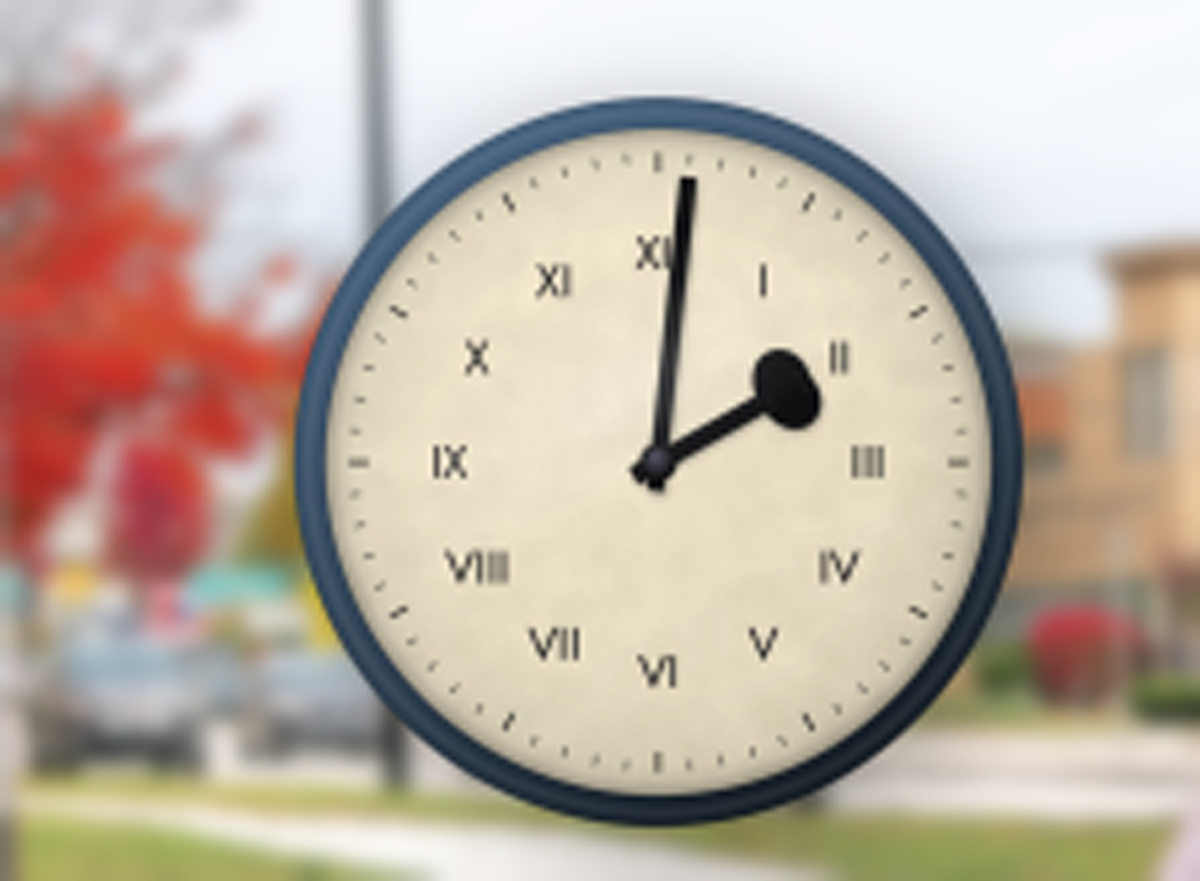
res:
2.01
